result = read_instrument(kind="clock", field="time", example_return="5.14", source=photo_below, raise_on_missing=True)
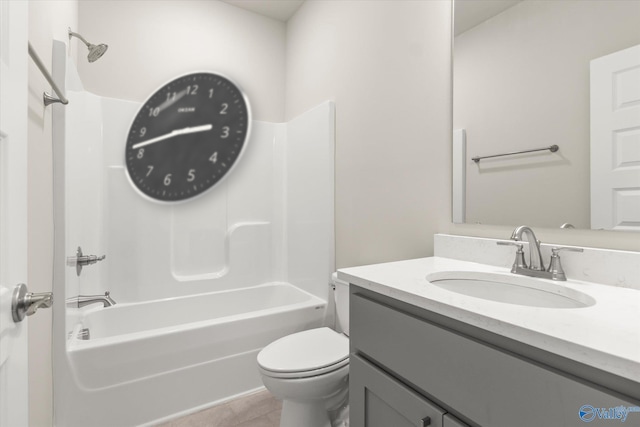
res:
2.42
